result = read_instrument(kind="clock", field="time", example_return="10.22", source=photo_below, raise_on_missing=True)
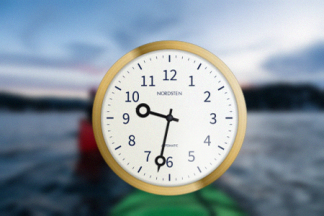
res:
9.32
